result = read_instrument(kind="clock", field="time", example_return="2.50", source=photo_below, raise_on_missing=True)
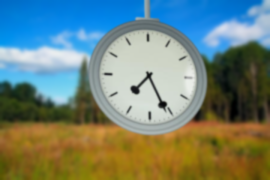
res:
7.26
